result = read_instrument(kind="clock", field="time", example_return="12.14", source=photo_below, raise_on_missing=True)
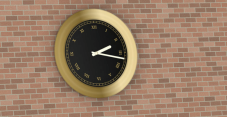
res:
2.17
